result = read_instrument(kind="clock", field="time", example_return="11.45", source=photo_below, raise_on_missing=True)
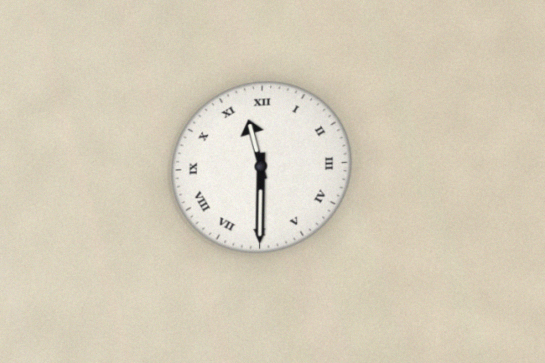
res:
11.30
